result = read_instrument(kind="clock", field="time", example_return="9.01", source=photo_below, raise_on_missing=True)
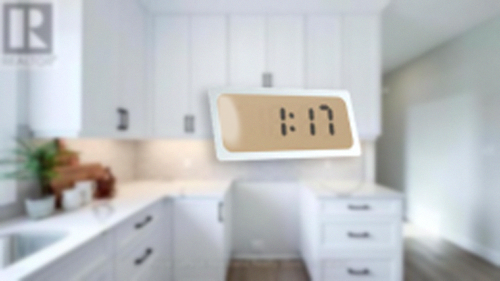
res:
1.17
